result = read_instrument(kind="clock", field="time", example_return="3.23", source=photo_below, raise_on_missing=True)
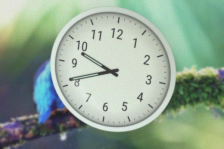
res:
9.41
